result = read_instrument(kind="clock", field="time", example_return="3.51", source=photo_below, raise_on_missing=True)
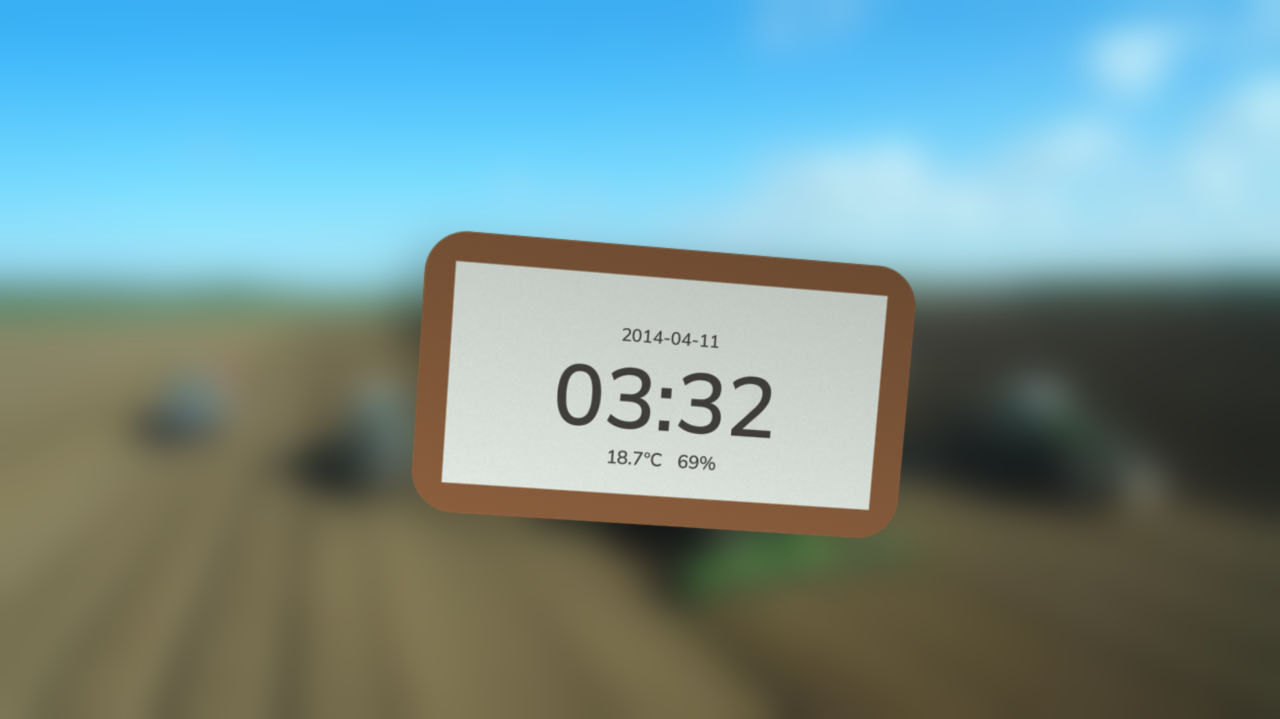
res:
3.32
